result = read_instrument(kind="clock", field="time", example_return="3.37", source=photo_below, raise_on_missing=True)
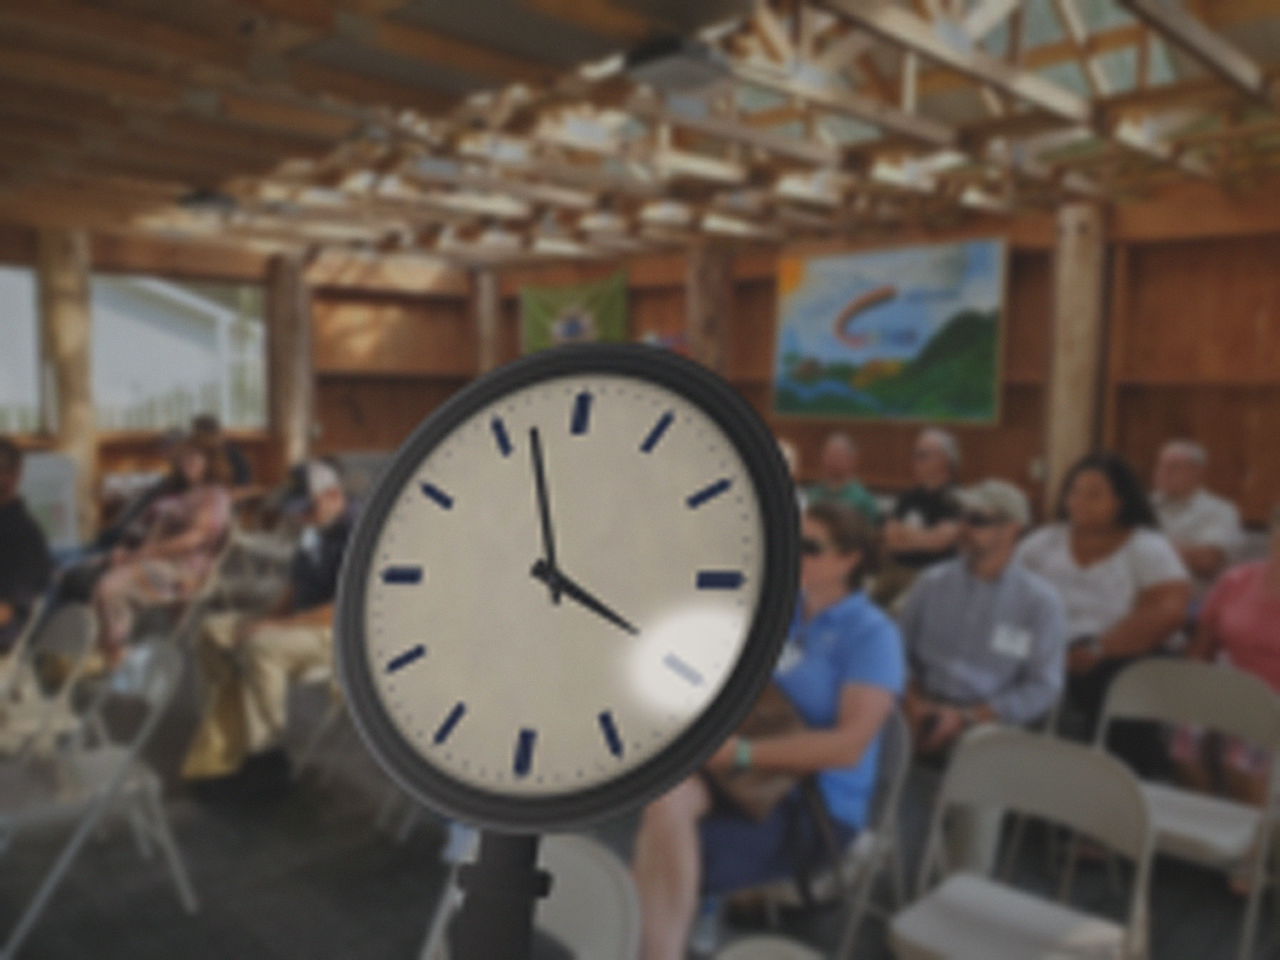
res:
3.57
